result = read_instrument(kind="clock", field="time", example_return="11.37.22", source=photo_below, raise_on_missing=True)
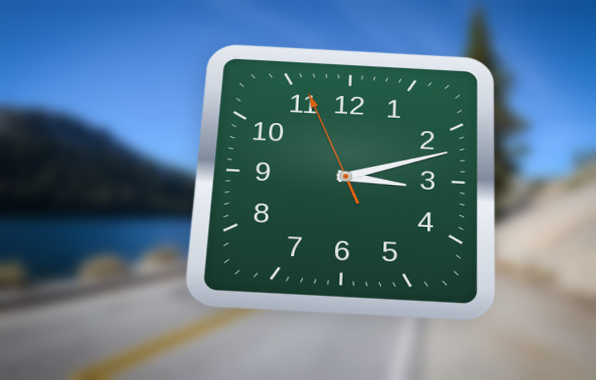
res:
3.11.56
